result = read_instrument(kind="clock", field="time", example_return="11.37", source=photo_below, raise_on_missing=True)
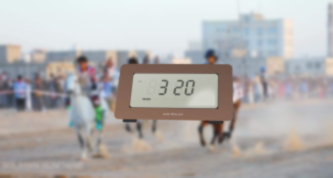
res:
3.20
